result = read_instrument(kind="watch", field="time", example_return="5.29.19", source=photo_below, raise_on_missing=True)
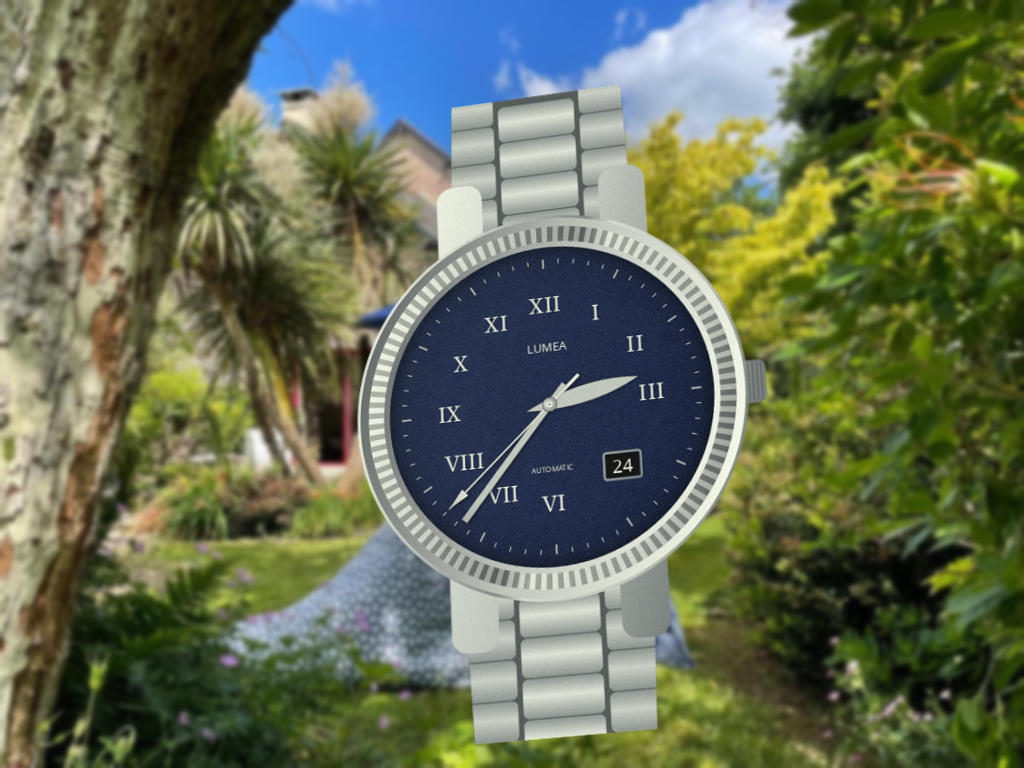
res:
2.36.38
